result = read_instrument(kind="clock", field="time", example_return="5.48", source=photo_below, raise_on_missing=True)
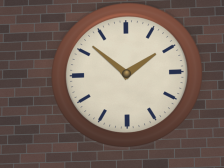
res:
1.52
